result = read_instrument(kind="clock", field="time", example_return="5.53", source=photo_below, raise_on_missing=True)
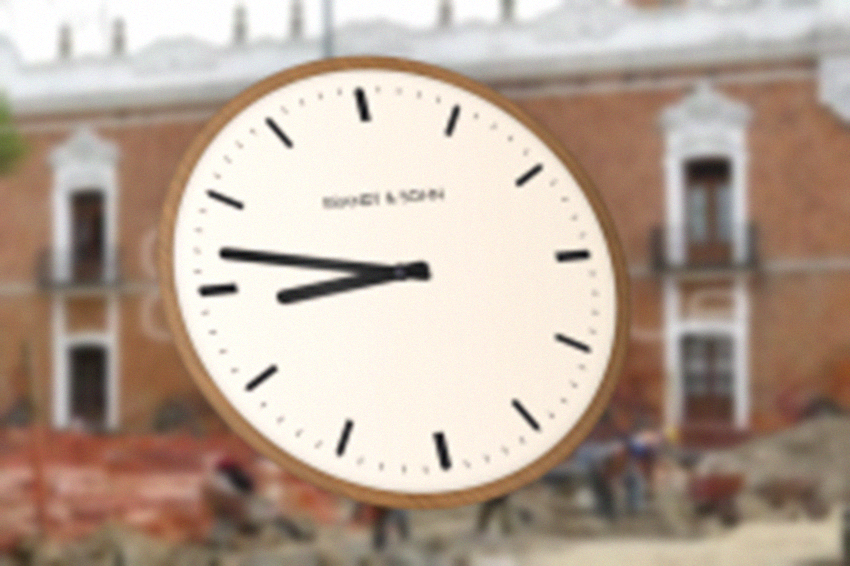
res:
8.47
